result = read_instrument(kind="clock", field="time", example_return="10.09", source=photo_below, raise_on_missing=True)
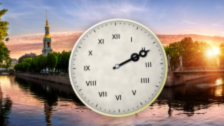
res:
2.11
